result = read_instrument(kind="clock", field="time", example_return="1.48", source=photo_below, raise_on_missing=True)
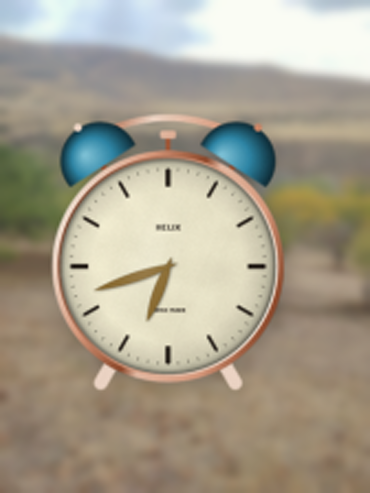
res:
6.42
